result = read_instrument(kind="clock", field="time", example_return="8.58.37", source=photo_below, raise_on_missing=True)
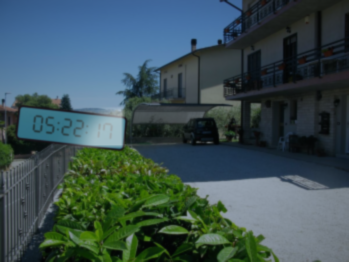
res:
5.22.17
